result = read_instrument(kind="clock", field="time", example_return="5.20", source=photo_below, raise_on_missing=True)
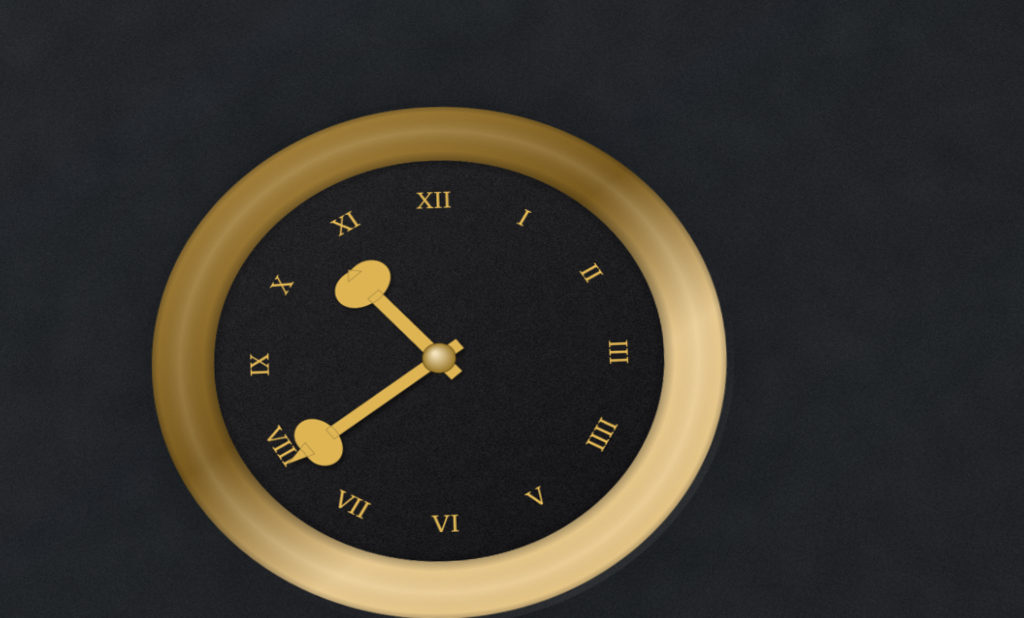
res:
10.39
